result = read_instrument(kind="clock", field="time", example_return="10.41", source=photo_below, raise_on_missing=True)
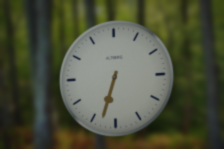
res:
6.33
